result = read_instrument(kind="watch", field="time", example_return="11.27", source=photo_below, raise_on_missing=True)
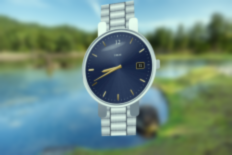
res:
8.41
